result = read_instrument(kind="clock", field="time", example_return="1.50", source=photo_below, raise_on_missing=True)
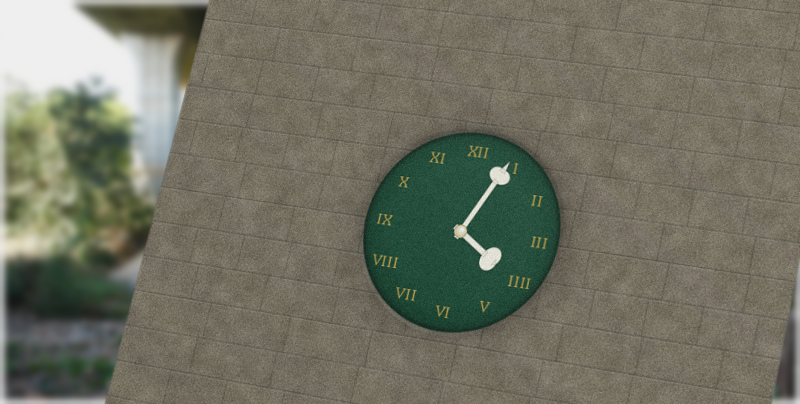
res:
4.04
